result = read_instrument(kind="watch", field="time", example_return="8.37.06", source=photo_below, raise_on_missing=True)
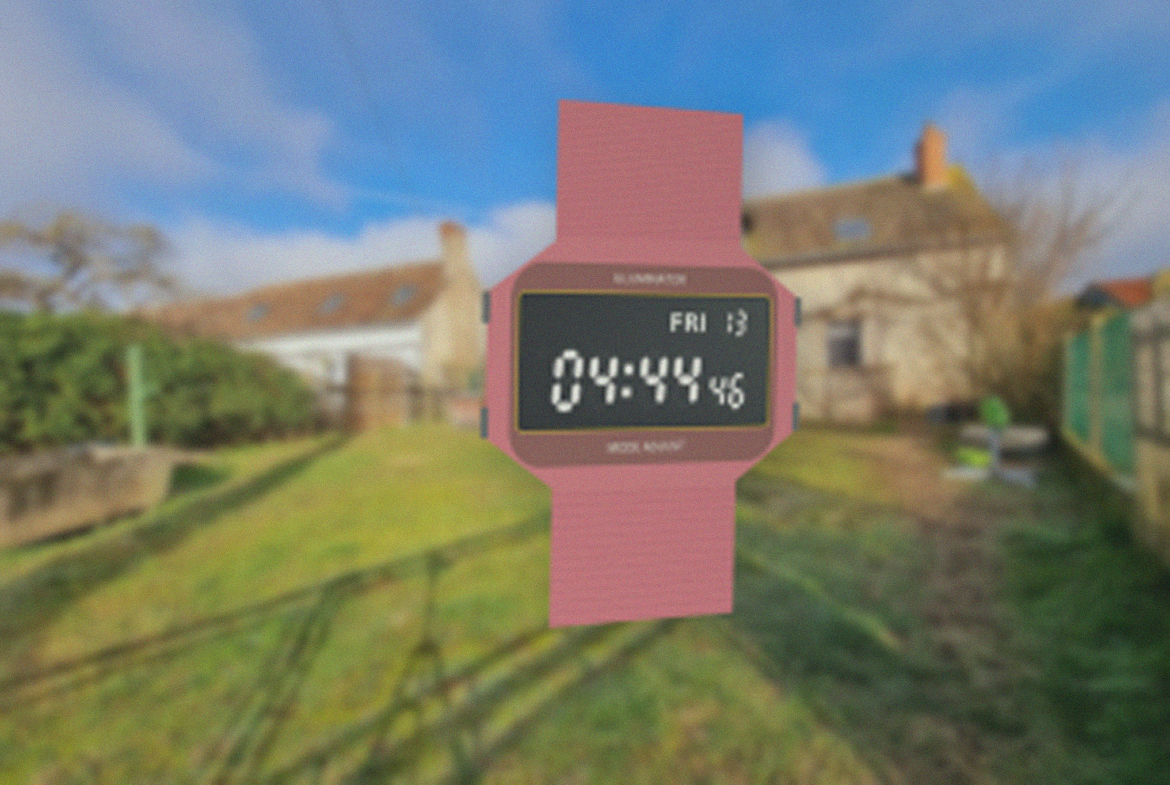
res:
4.44.46
